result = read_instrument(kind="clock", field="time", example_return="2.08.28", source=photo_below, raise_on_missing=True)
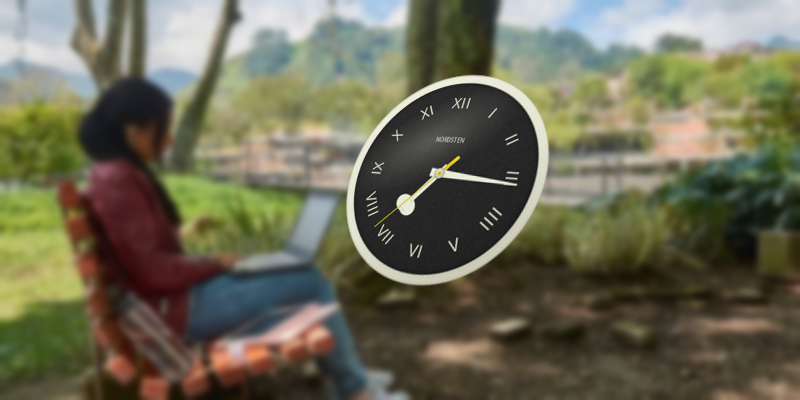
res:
7.15.37
